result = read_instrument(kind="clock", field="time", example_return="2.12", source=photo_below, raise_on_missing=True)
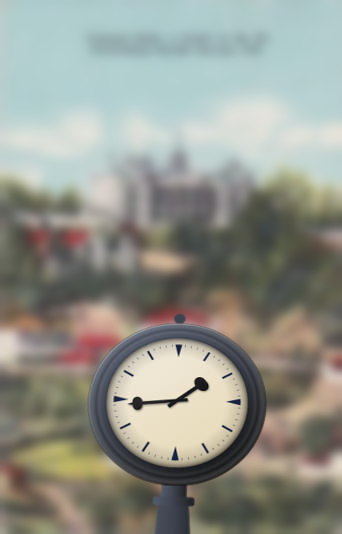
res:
1.44
